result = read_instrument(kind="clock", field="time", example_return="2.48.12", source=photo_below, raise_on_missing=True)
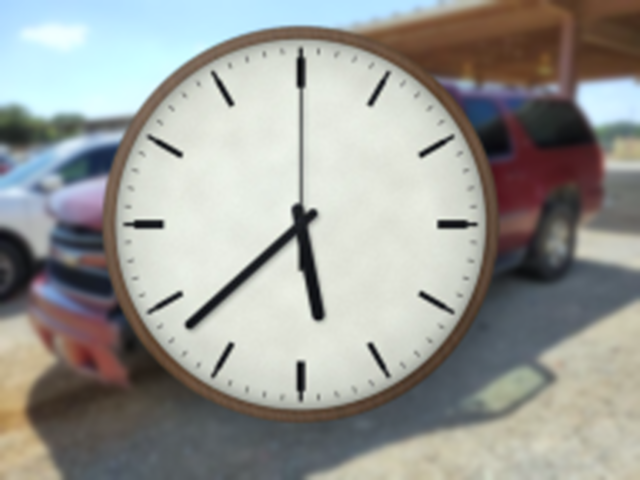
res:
5.38.00
